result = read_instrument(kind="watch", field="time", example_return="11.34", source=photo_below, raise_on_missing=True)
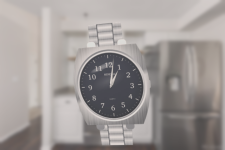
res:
1.02
